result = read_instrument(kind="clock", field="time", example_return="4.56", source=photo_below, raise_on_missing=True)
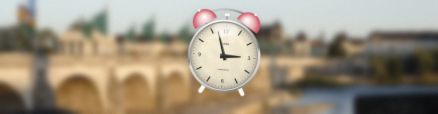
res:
2.57
